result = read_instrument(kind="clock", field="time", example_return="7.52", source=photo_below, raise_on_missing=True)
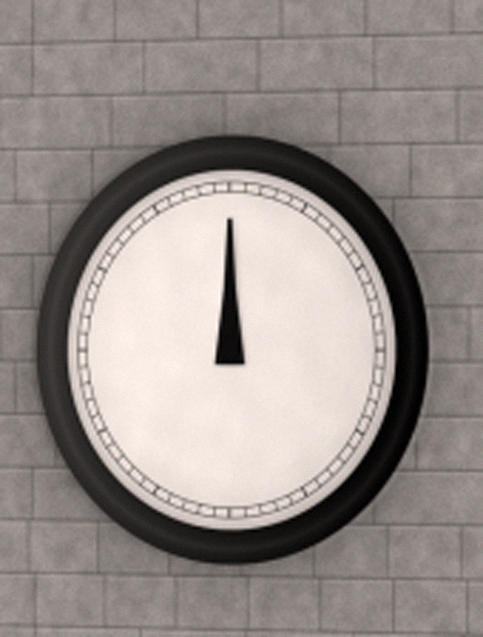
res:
12.00
